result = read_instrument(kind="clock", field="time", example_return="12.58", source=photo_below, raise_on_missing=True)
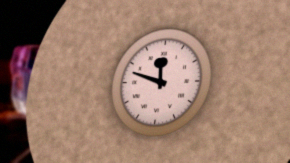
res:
11.48
